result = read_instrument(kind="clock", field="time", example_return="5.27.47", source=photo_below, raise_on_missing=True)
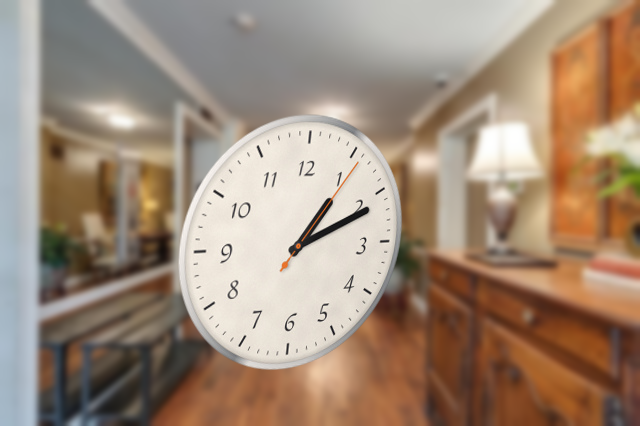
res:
1.11.06
